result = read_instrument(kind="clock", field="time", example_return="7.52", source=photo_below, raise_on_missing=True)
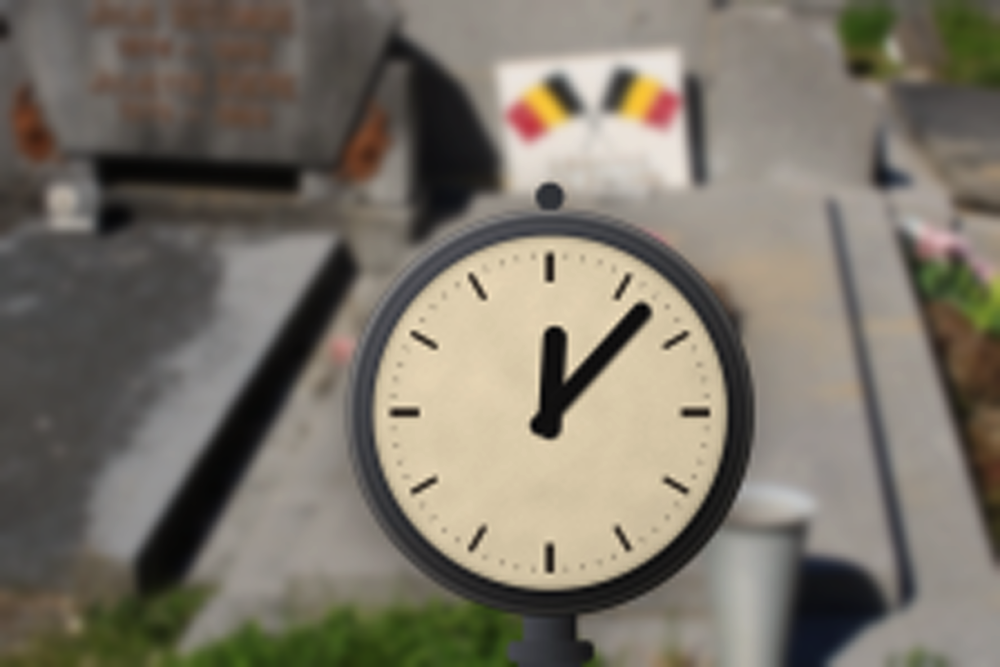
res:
12.07
